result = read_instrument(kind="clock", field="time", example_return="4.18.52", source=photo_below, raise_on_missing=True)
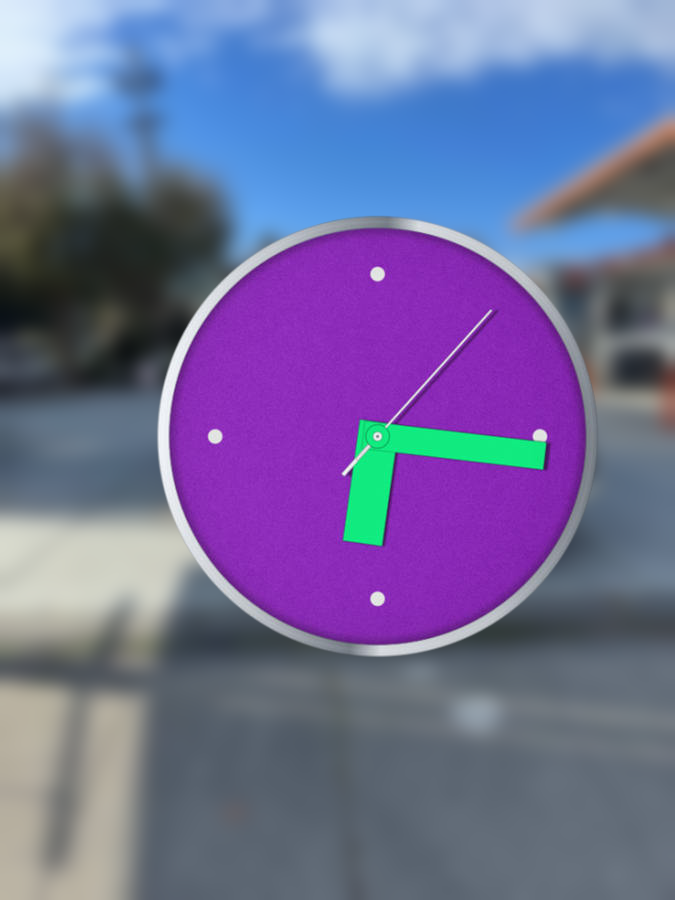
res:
6.16.07
